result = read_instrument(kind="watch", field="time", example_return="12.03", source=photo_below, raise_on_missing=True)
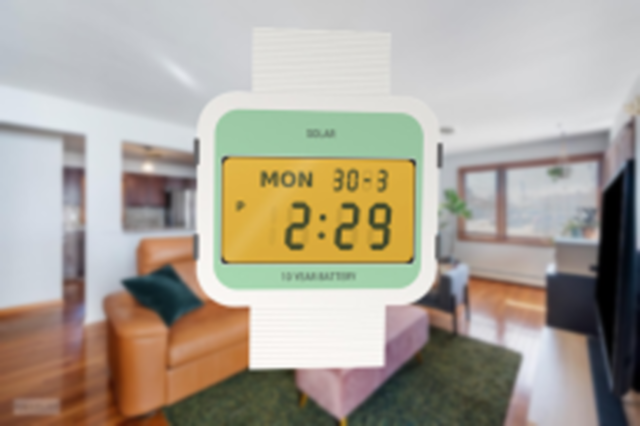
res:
2.29
